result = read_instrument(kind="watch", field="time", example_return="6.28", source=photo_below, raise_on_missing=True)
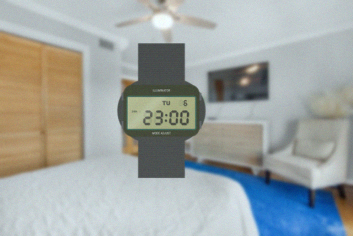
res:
23.00
